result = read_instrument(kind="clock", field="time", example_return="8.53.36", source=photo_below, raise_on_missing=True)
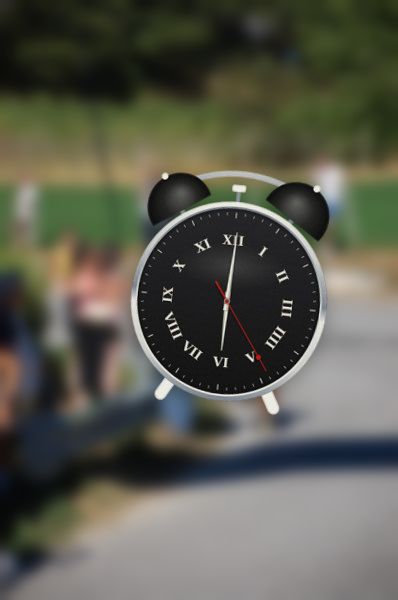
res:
6.00.24
